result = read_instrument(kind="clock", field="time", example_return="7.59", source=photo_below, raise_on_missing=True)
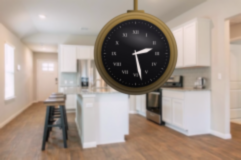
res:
2.28
